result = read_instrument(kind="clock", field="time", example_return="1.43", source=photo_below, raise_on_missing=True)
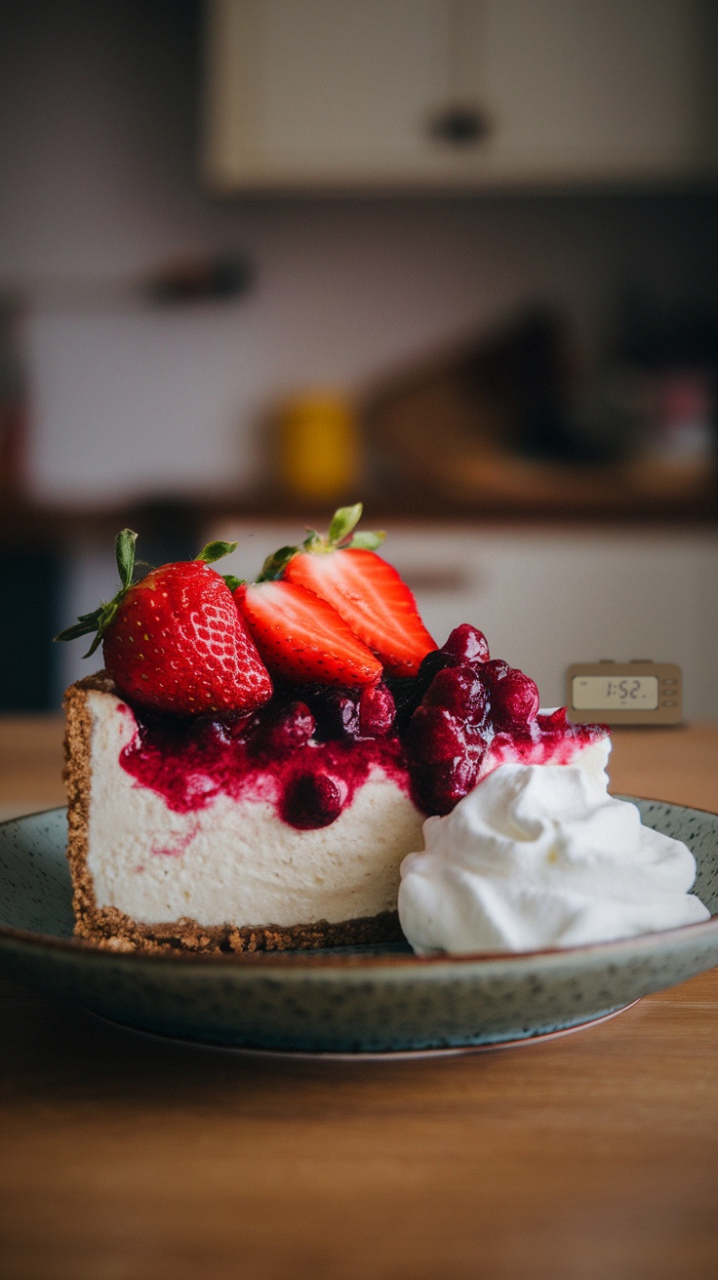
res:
1.52
